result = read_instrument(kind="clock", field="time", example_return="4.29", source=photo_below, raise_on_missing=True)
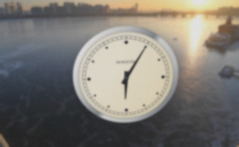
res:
6.05
